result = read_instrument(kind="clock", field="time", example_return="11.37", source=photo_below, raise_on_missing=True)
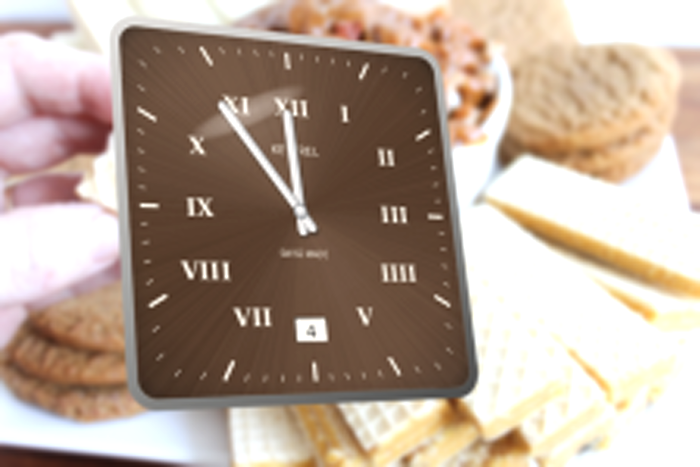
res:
11.54
